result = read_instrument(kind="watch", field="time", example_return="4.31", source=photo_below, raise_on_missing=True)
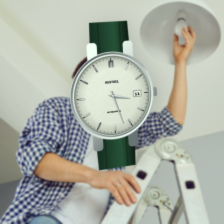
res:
3.27
